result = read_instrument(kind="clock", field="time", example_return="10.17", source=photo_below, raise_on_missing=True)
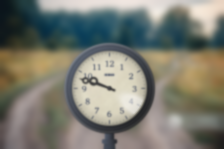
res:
9.48
